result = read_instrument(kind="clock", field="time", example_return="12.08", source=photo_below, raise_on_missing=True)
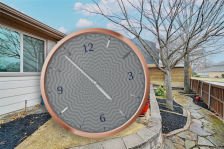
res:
4.54
